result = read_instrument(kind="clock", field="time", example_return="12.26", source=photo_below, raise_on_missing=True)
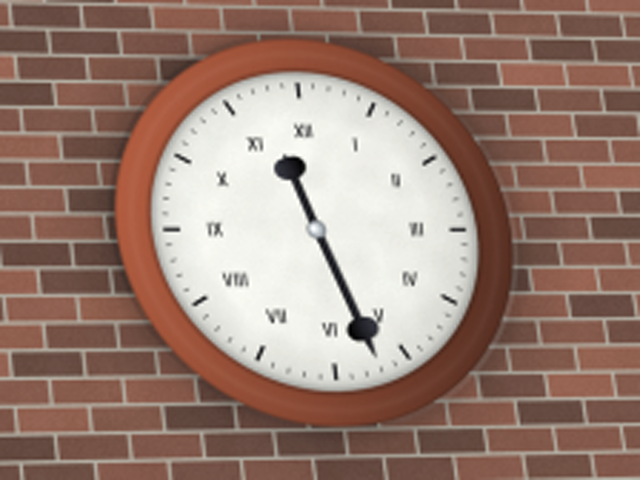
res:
11.27
